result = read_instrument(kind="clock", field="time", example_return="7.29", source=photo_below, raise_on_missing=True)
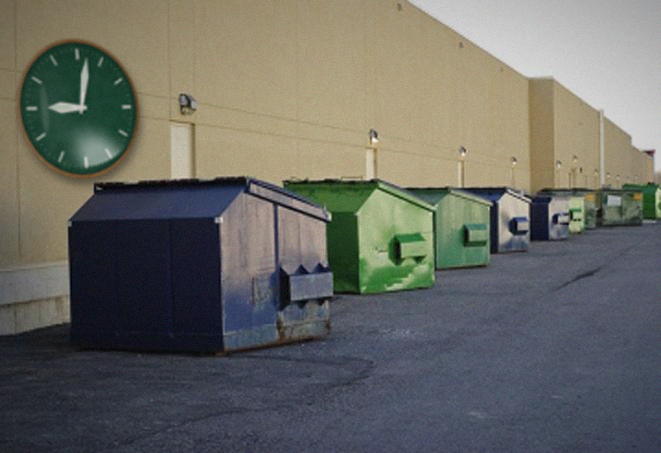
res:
9.02
